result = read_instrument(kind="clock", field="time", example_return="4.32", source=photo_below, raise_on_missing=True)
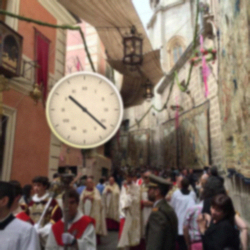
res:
10.22
